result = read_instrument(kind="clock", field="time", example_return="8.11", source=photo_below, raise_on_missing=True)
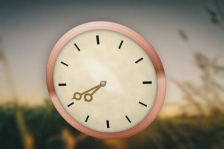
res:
7.41
